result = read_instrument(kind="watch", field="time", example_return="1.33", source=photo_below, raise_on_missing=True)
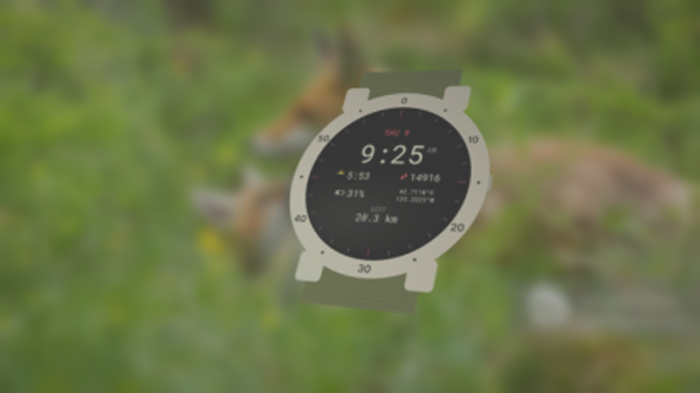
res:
9.25
